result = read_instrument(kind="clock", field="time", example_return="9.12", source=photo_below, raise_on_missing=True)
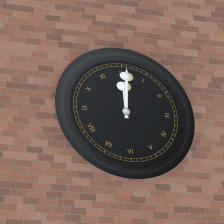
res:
12.01
